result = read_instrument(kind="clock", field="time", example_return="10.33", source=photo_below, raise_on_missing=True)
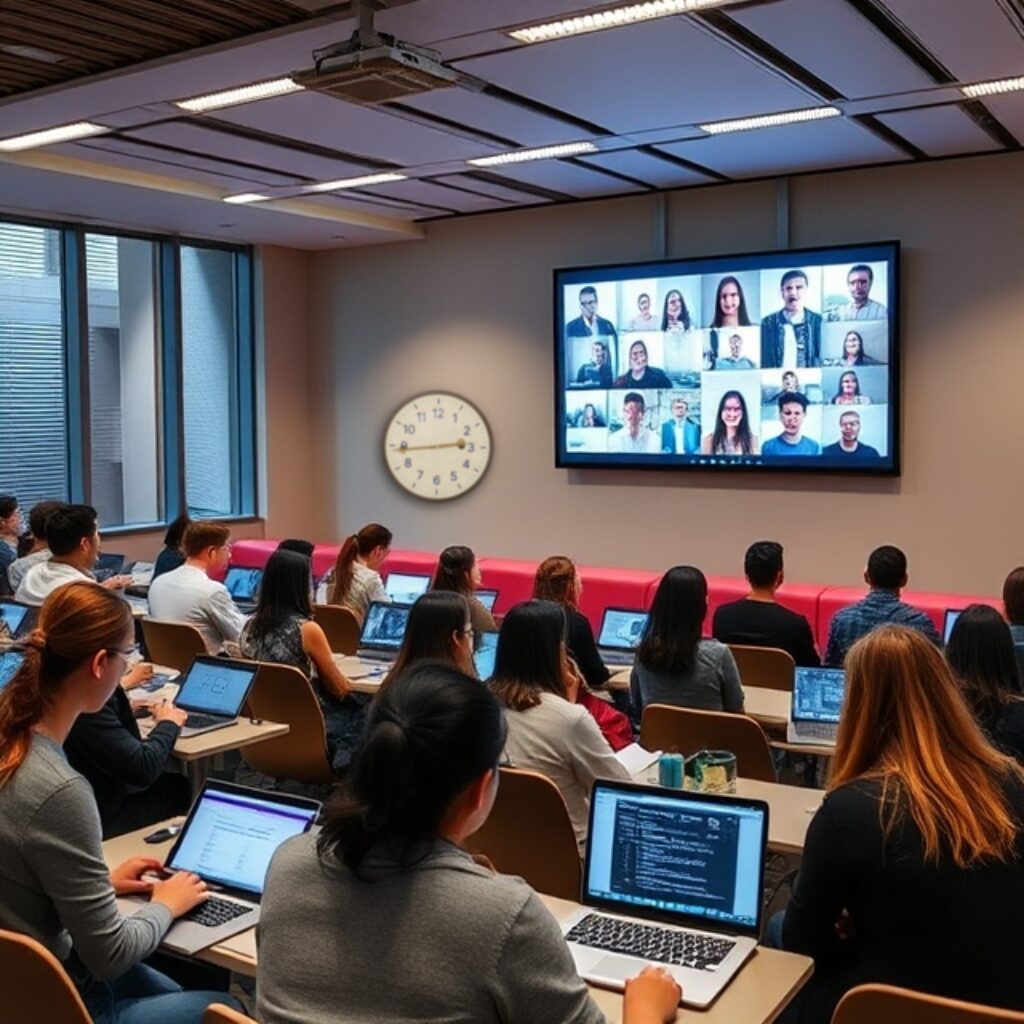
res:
2.44
